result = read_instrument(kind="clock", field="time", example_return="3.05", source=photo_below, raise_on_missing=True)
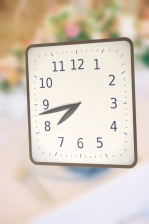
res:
7.43
